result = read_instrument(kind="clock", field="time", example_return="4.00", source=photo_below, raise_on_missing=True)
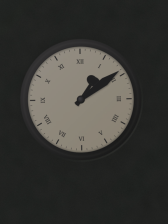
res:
1.09
